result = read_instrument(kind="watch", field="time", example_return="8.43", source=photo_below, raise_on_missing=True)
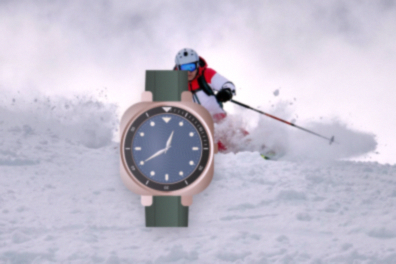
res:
12.40
